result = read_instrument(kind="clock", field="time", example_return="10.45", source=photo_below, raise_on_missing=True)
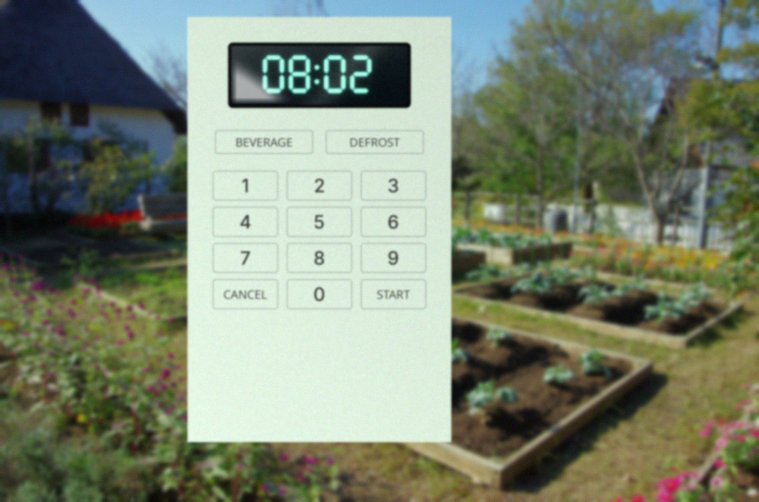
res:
8.02
